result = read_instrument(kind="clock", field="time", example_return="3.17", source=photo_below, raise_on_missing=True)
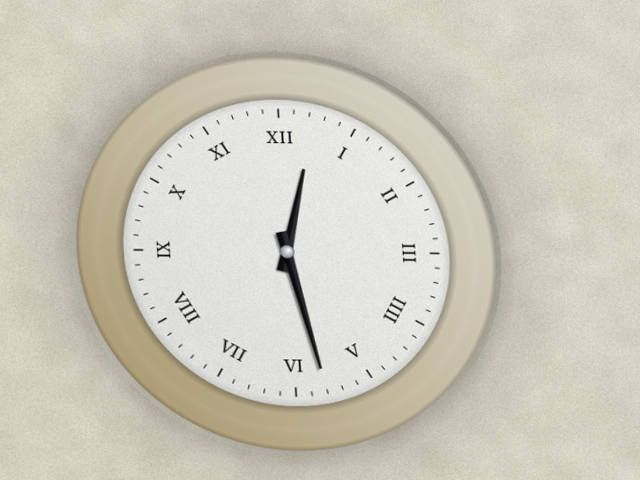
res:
12.28
